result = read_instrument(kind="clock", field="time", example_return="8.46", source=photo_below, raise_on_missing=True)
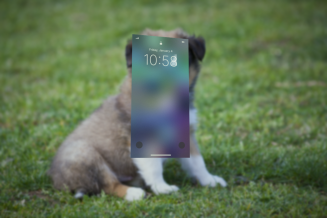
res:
10.58
